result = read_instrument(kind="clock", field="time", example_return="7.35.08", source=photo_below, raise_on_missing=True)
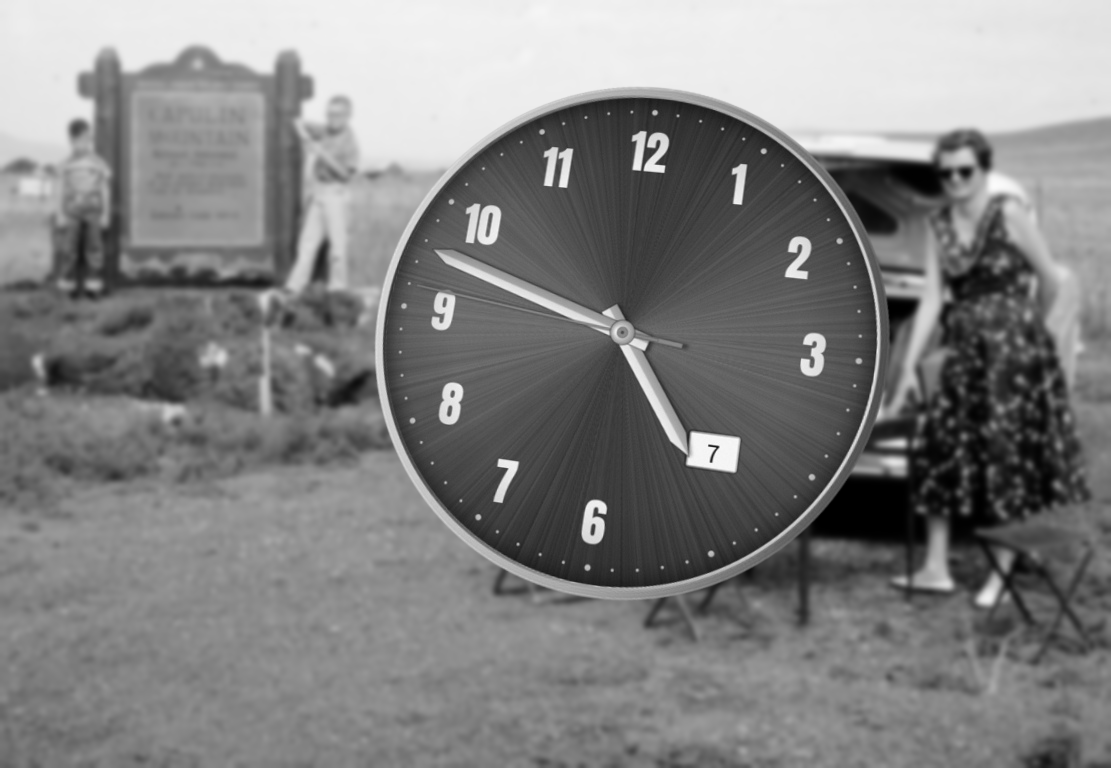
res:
4.47.46
